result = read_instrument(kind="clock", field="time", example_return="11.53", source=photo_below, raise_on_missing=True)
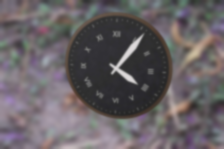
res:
4.06
